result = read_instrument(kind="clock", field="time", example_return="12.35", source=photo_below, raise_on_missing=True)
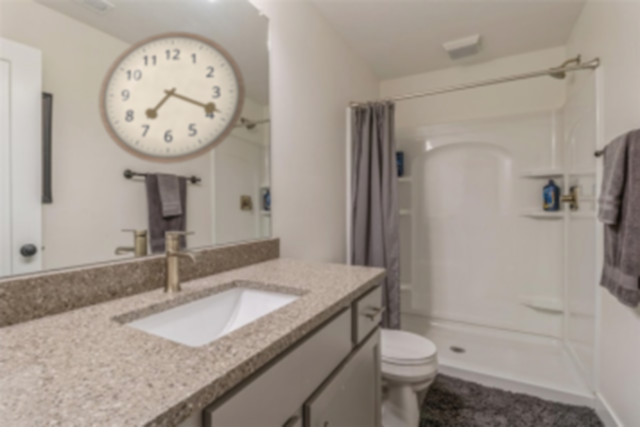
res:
7.19
